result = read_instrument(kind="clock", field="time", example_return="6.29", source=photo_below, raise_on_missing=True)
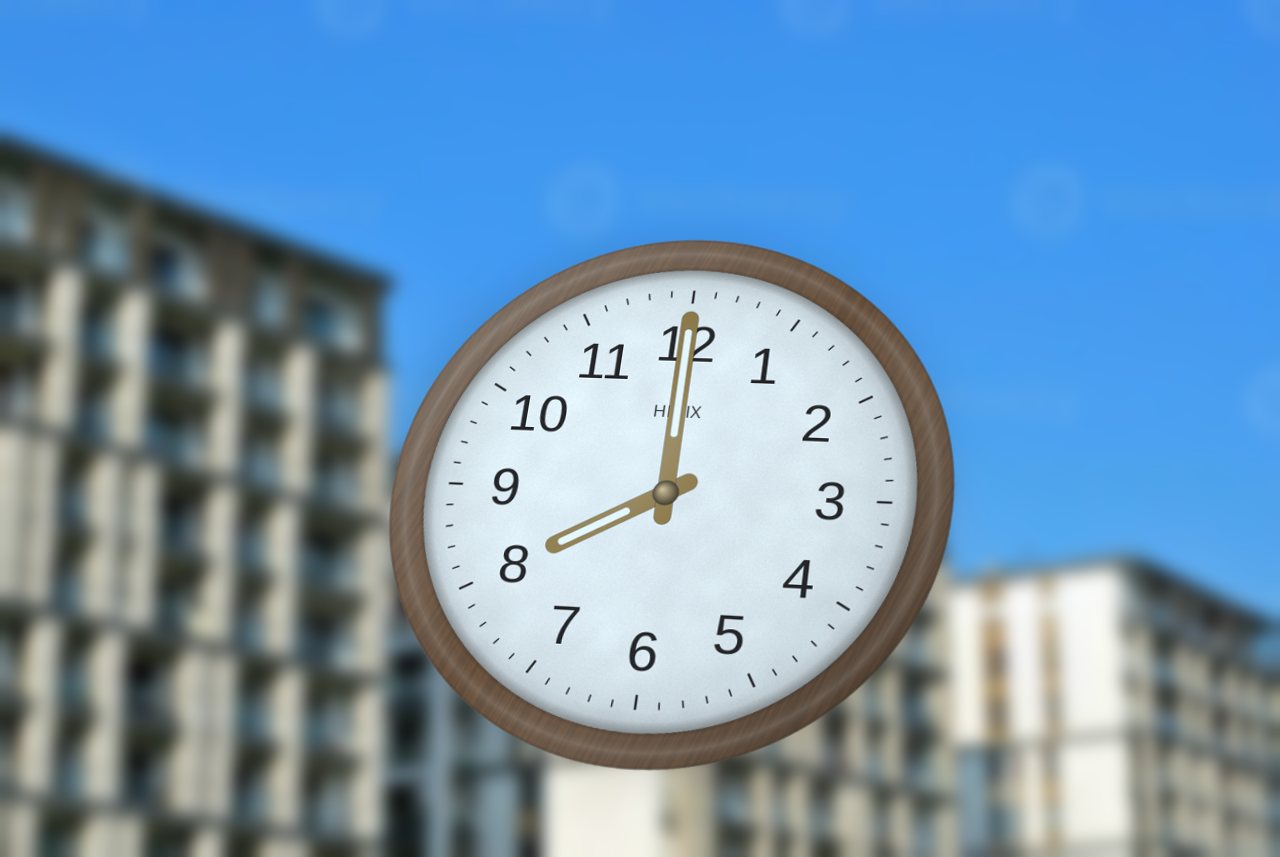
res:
8.00
